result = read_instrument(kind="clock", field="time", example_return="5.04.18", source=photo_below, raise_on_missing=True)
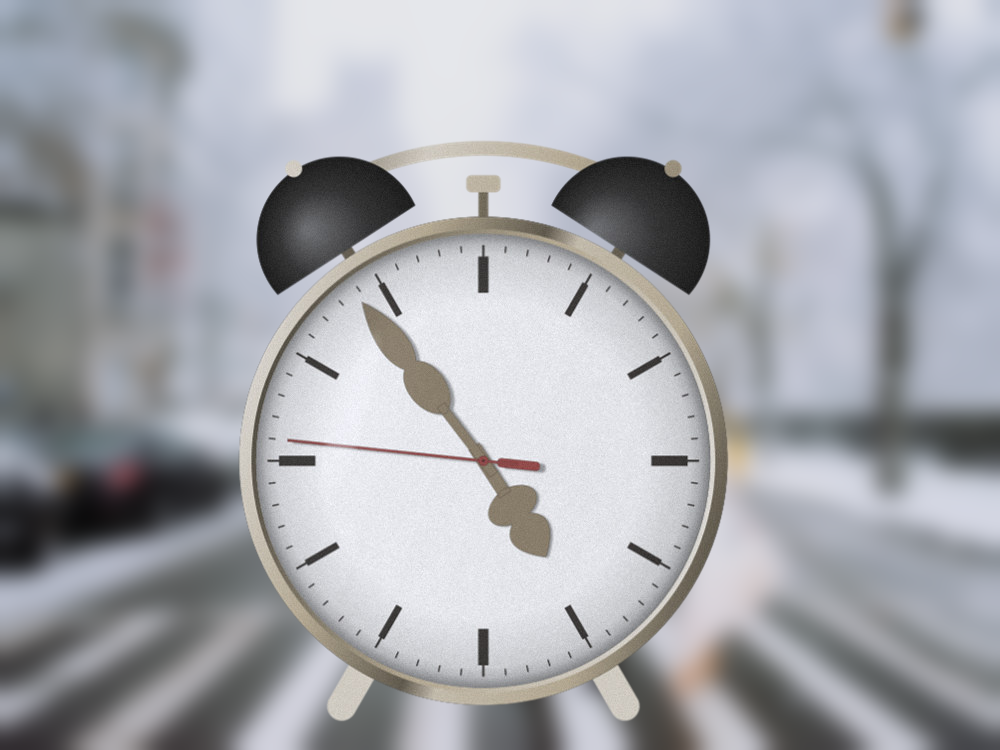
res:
4.53.46
